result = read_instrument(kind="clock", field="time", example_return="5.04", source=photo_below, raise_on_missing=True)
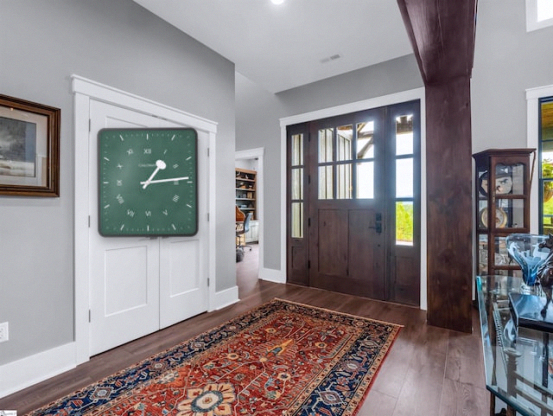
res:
1.14
